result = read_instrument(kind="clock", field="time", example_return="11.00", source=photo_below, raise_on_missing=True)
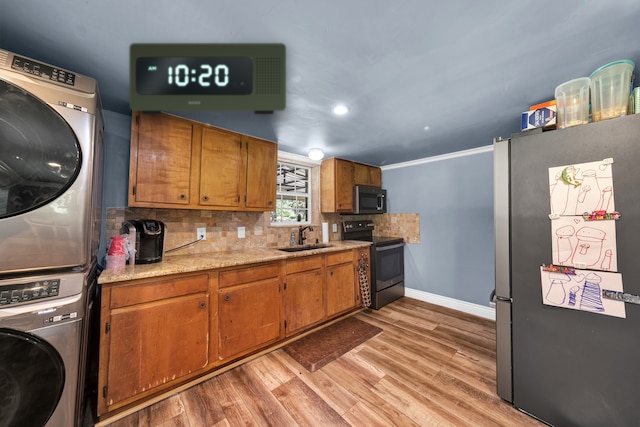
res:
10.20
